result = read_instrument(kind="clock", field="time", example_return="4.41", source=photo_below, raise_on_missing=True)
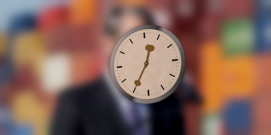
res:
12.35
